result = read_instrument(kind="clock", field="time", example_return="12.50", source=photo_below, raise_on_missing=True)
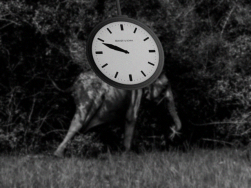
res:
9.49
